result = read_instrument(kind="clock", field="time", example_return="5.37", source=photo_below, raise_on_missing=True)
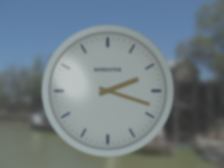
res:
2.18
